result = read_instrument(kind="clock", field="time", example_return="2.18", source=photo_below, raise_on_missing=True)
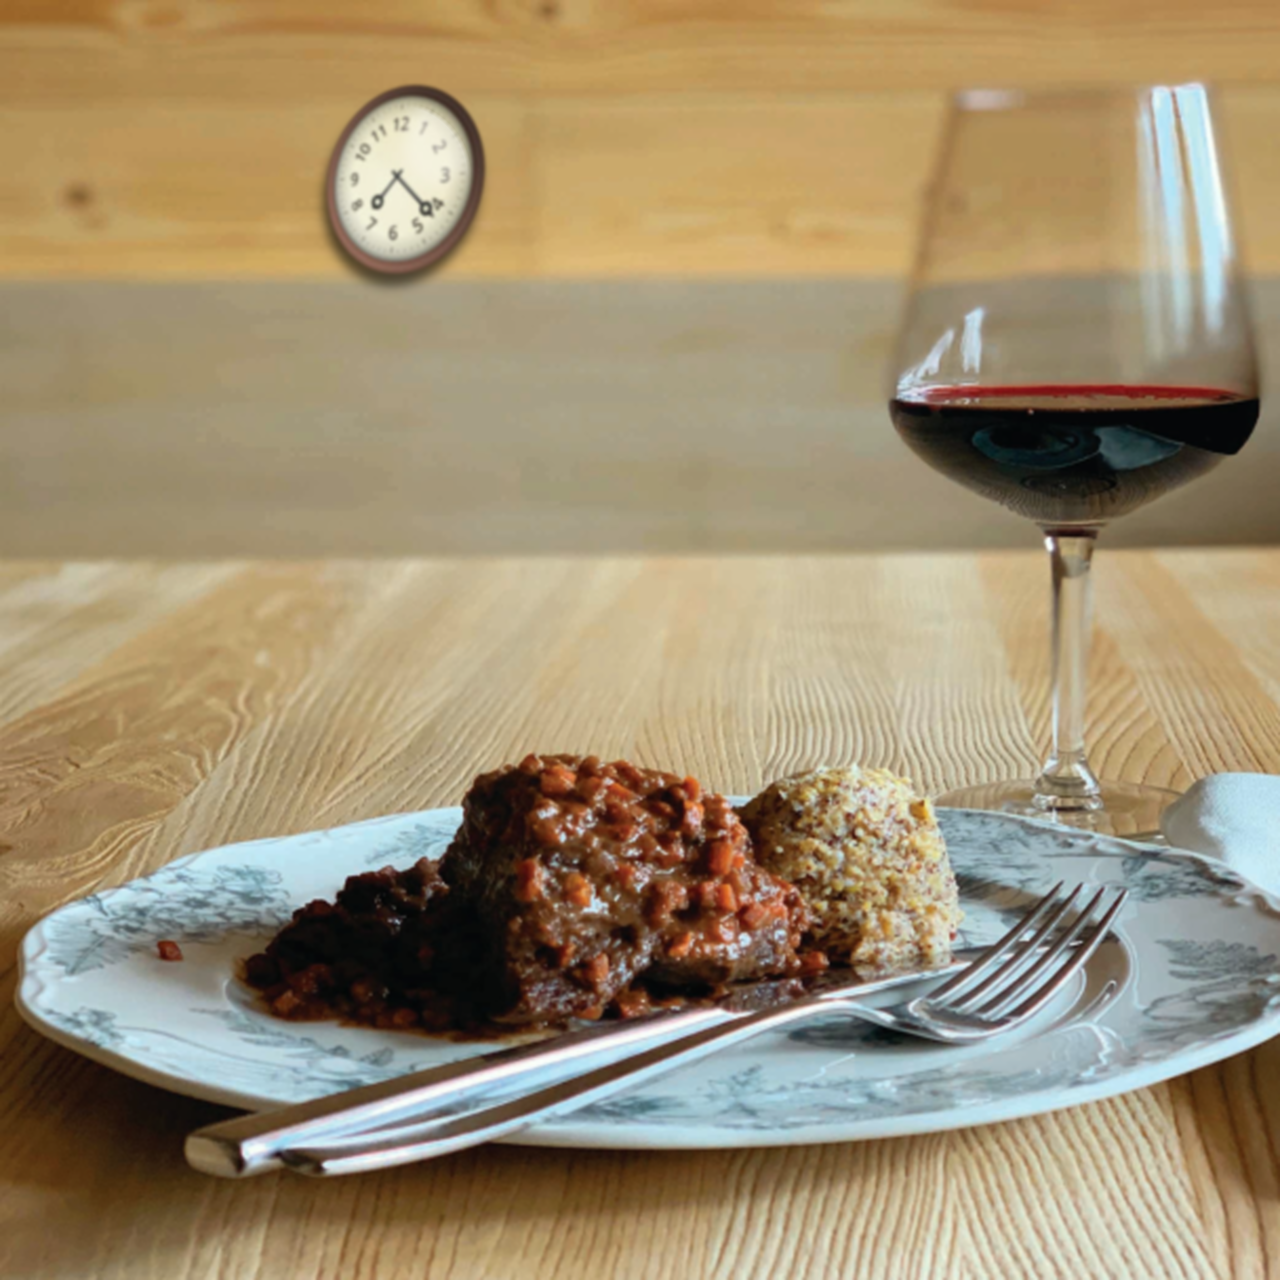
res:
7.22
